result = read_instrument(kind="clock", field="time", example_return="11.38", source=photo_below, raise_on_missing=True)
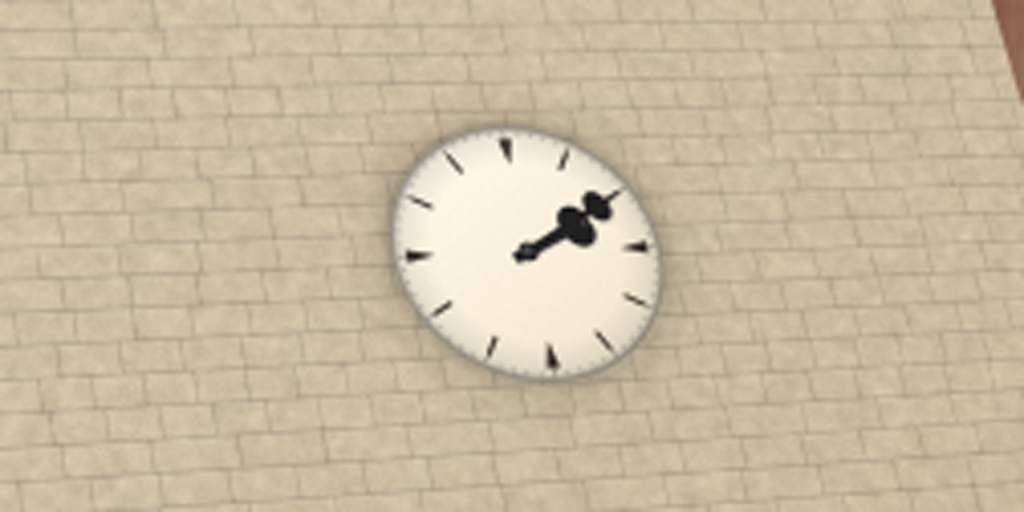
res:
2.10
